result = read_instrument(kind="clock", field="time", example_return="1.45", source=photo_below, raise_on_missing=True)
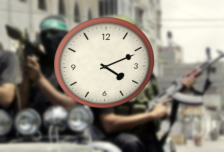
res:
4.11
